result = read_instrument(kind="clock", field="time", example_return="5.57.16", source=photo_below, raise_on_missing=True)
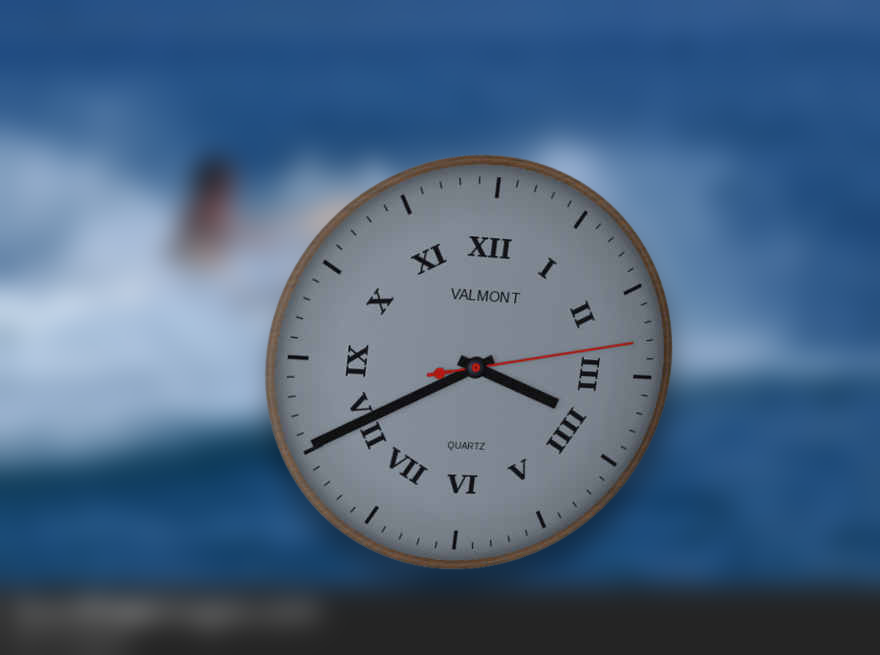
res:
3.40.13
